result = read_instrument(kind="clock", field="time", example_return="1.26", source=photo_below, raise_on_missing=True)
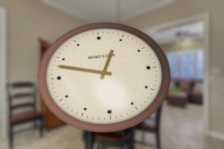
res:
12.48
